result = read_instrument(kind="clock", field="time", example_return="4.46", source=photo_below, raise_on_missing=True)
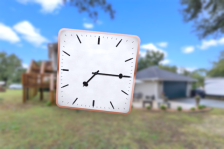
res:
7.15
